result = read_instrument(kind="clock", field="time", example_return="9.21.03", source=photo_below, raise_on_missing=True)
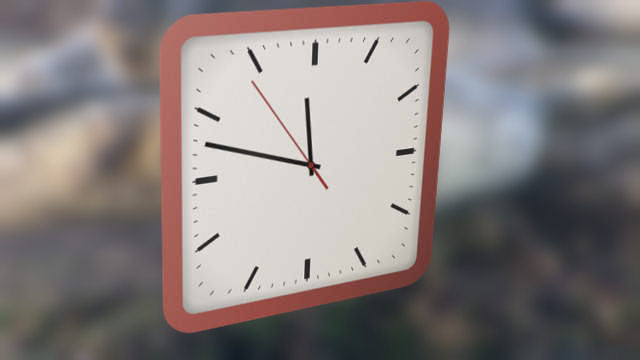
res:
11.47.54
